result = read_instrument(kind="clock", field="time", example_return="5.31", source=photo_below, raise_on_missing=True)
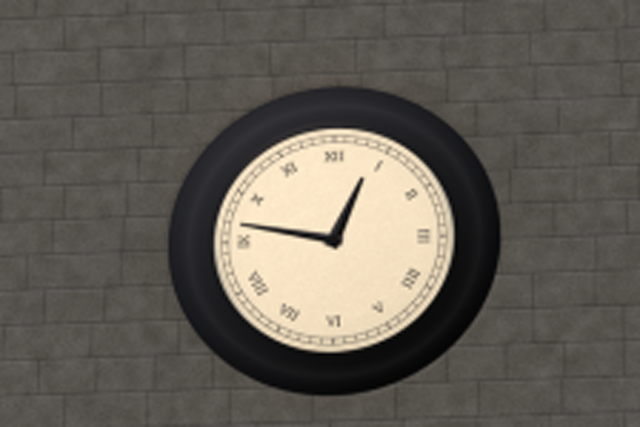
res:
12.47
